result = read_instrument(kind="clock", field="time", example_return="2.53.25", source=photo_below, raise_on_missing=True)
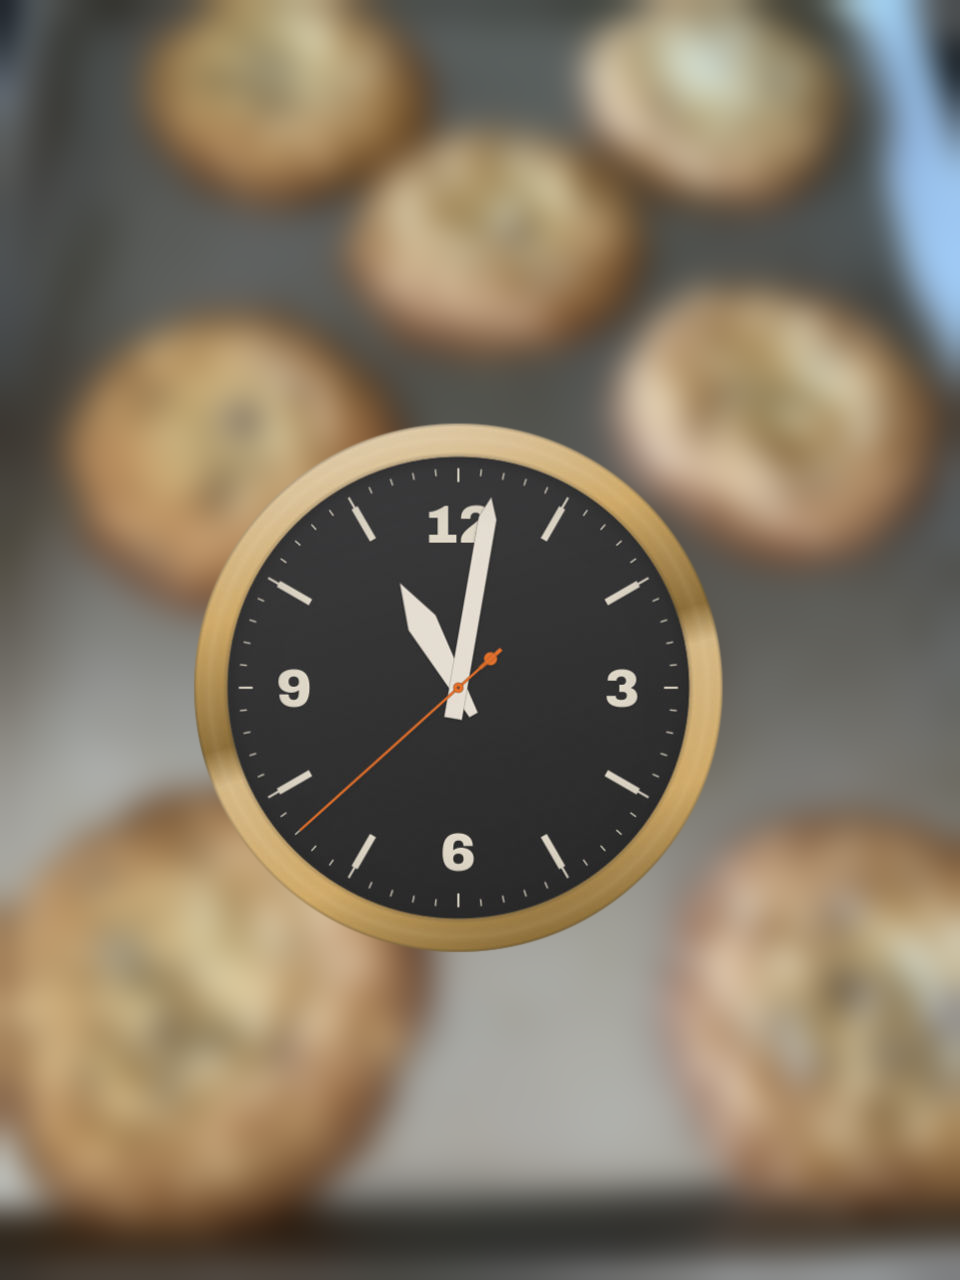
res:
11.01.38
